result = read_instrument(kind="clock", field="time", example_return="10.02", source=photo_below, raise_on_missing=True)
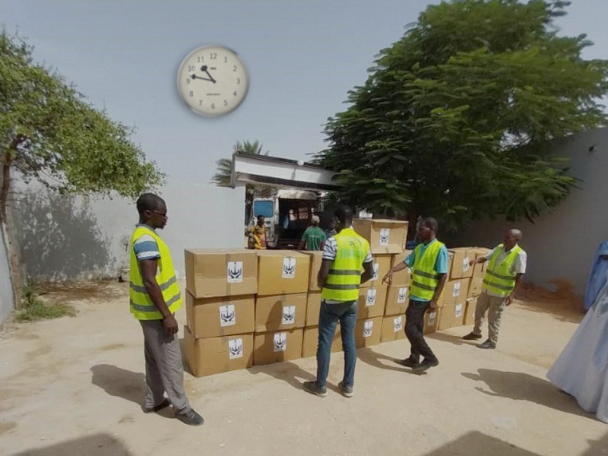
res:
10.47
